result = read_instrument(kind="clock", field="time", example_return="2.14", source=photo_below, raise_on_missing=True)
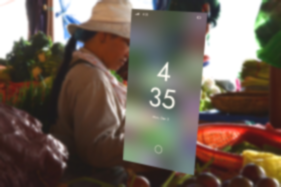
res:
4.35
